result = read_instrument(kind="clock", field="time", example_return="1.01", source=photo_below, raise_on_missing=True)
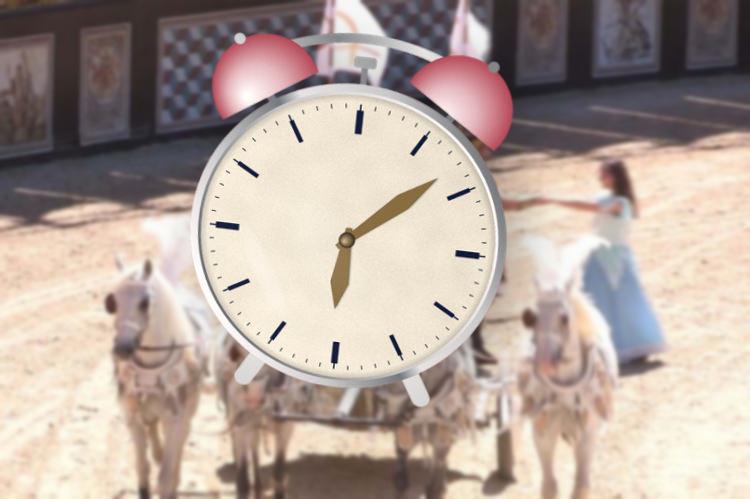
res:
6.08
